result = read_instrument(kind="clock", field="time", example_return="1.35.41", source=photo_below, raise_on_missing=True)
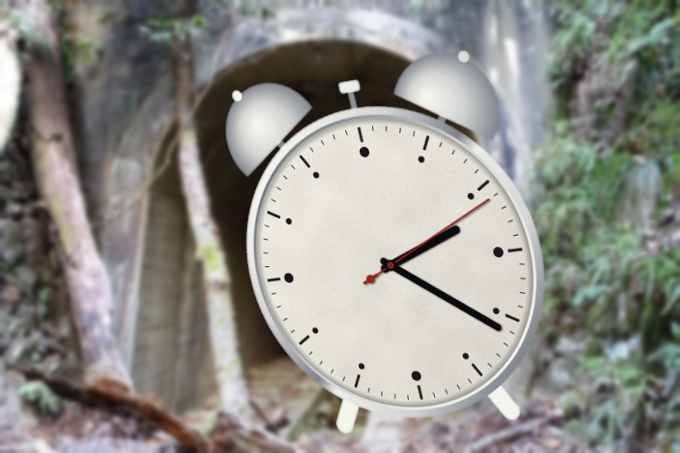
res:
2.21.11
